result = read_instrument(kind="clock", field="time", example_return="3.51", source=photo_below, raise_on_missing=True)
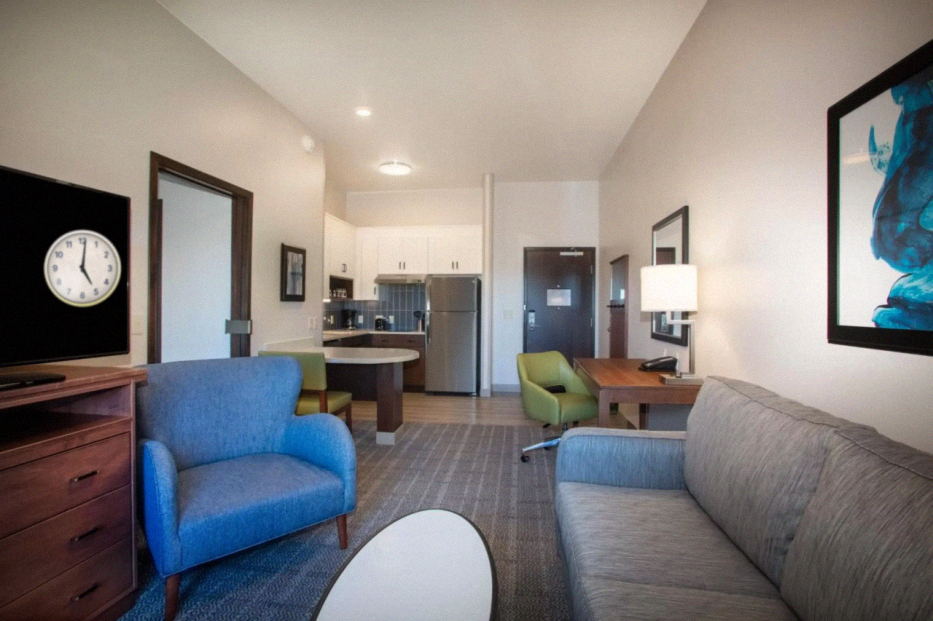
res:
5.01
